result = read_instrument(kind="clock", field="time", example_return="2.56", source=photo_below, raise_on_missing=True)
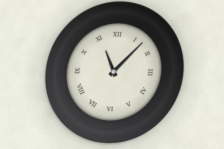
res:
11.07
